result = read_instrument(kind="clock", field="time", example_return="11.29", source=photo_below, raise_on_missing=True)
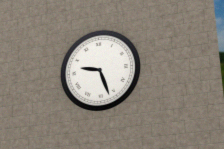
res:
9.27
